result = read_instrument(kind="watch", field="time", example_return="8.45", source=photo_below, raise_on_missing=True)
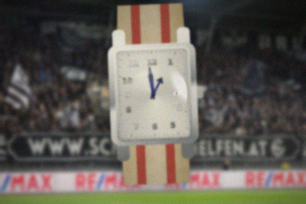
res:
12.59
